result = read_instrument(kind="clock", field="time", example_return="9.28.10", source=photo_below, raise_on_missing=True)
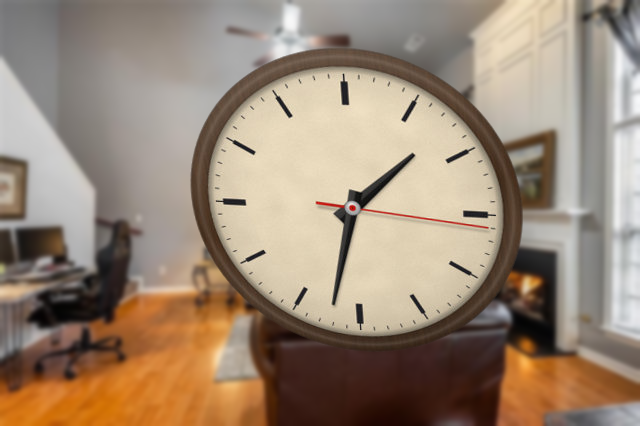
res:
1.32.16
